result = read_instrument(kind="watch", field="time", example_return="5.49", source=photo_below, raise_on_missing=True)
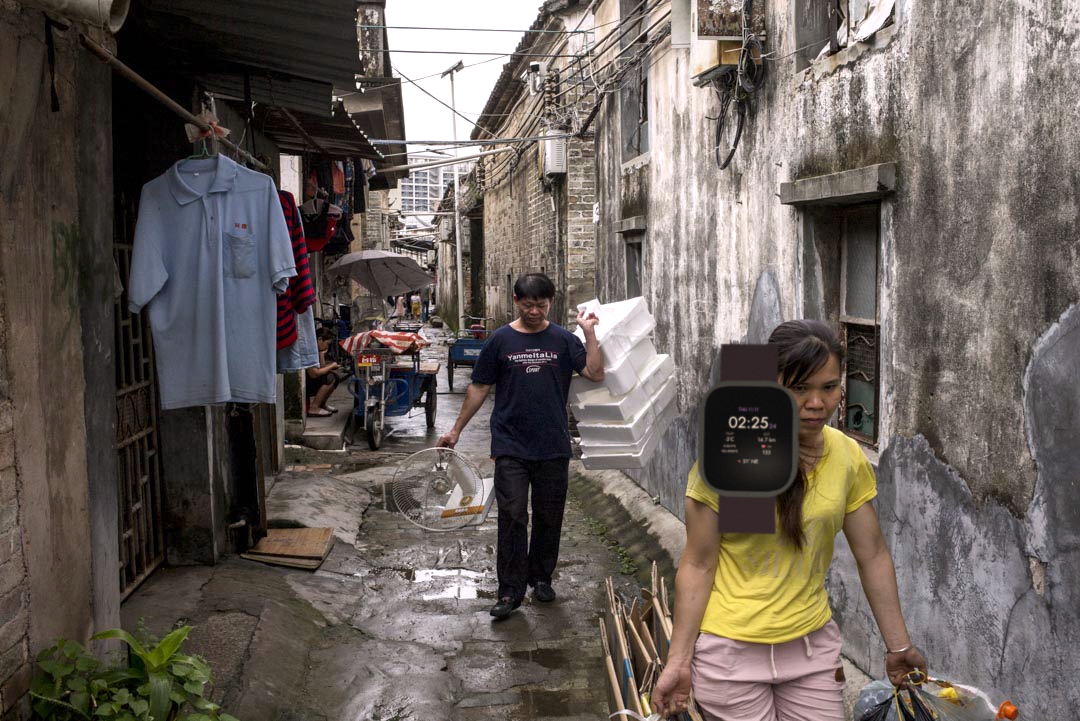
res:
2.25
